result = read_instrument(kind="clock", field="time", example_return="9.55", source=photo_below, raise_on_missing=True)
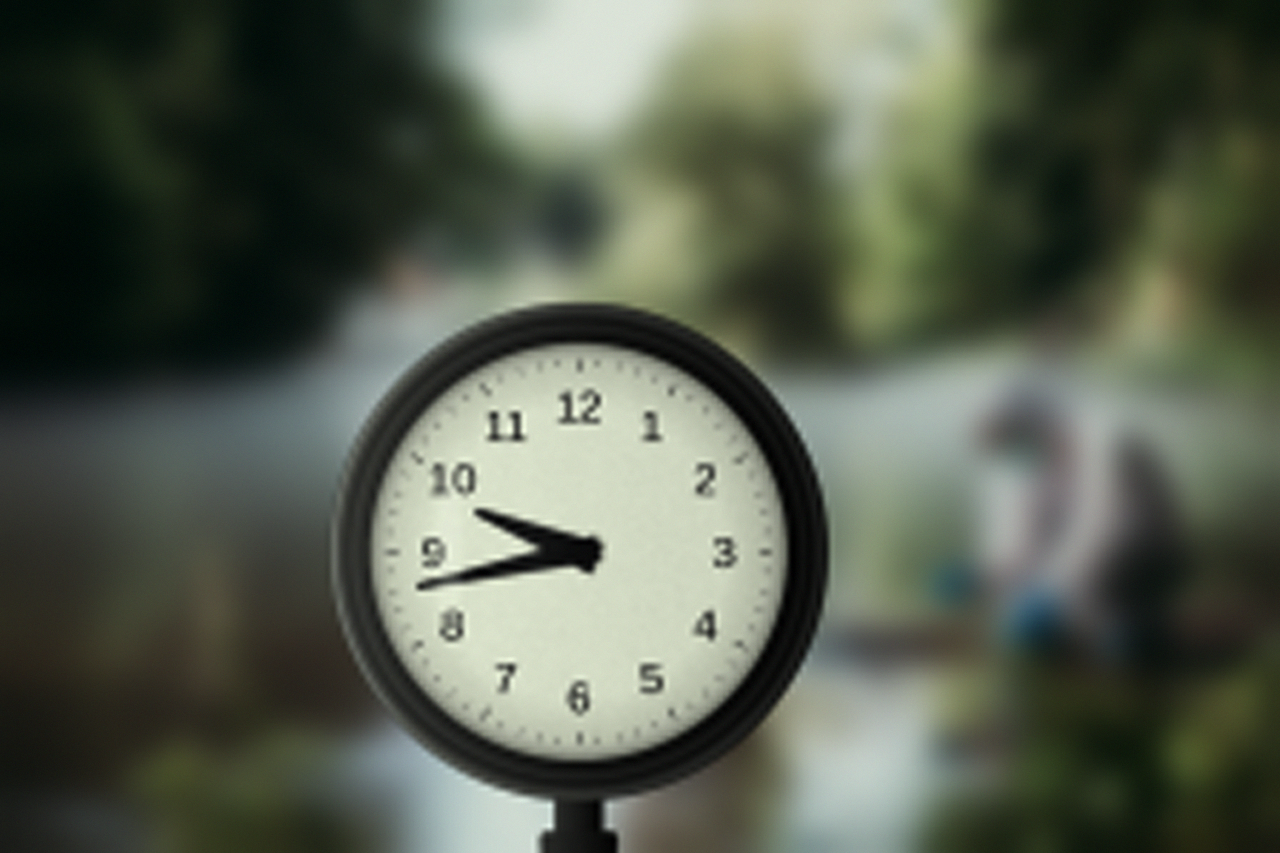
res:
9.43
